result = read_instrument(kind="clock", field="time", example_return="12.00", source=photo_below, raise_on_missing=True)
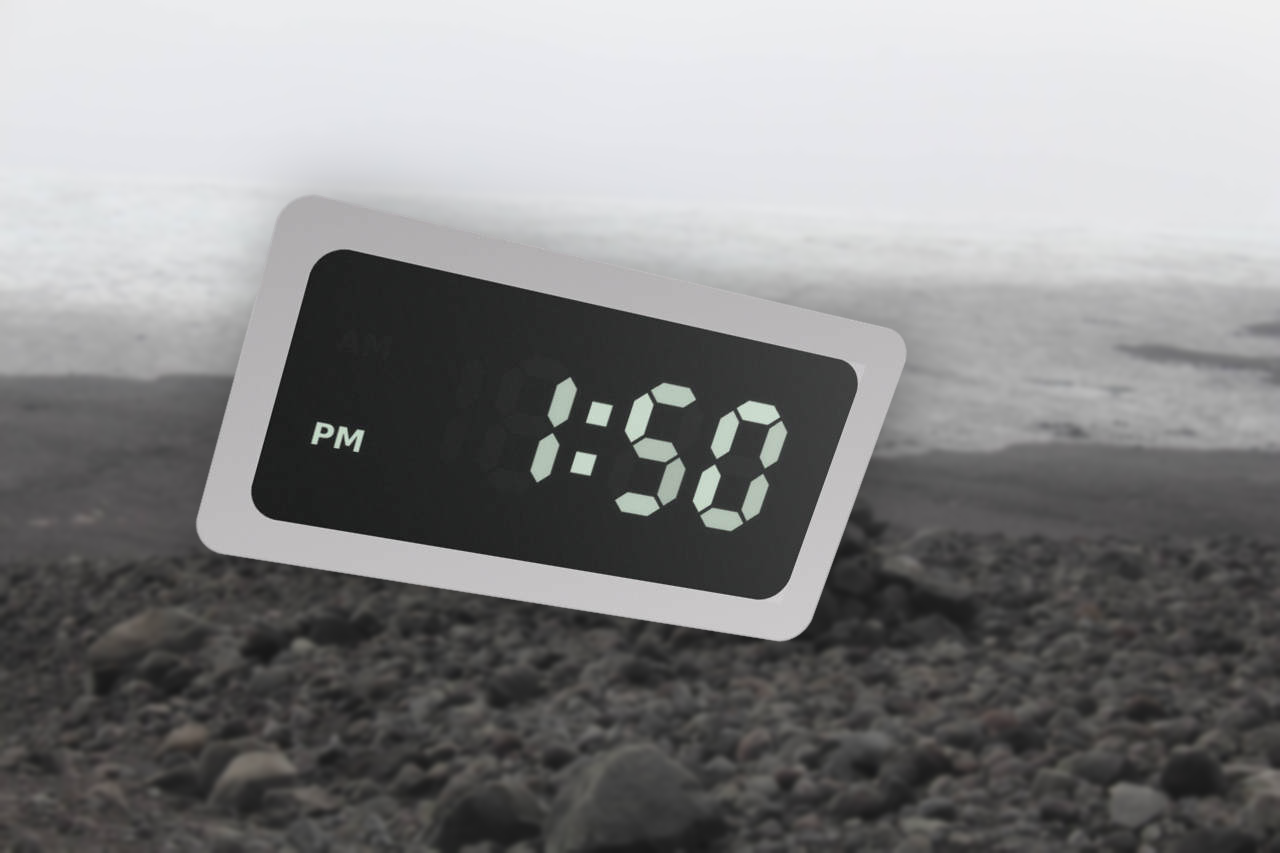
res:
1.50
